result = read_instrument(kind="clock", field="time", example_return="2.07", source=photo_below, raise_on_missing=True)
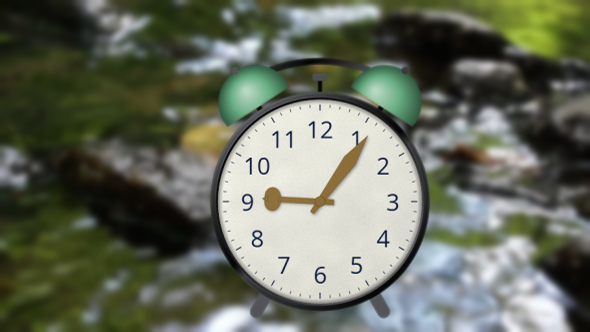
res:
9.06
